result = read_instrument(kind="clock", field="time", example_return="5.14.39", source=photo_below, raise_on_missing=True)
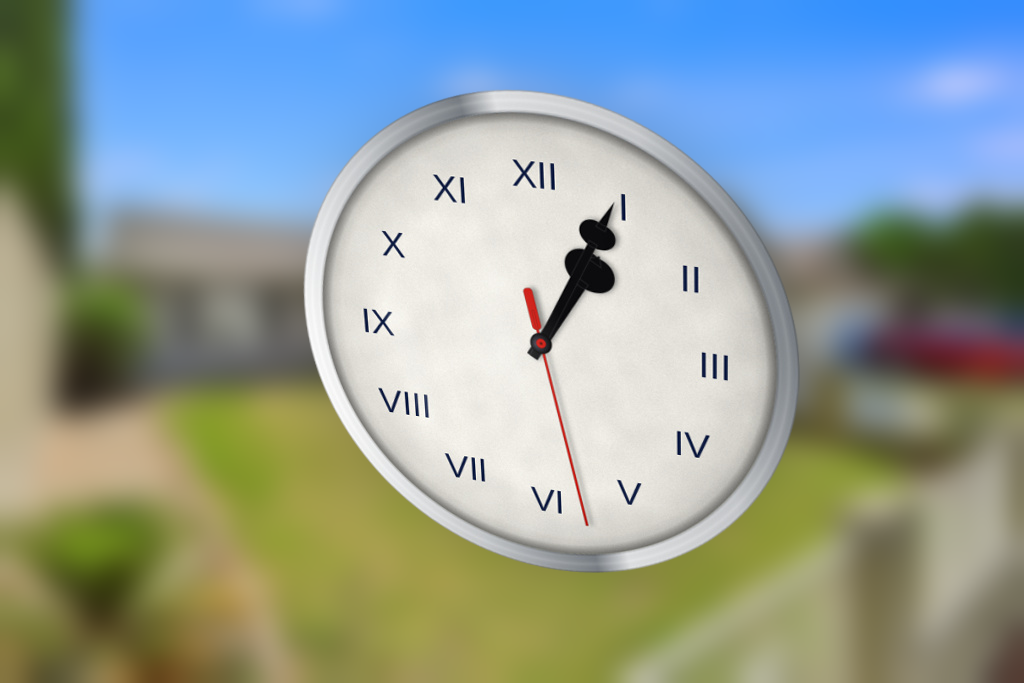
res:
1.04.28
